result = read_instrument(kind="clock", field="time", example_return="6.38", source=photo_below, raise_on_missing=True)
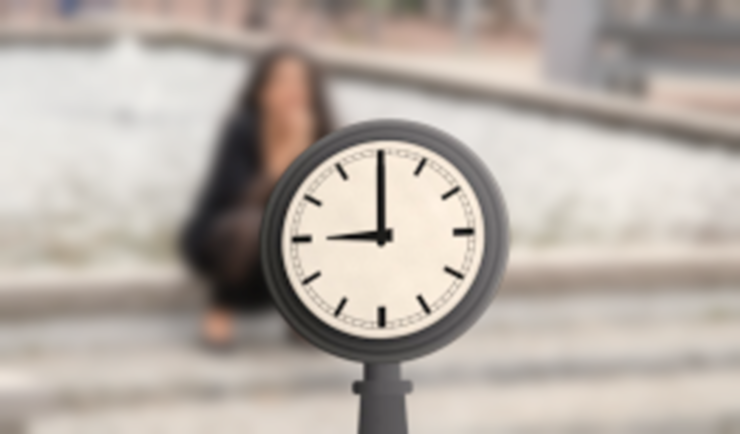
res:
9.00
